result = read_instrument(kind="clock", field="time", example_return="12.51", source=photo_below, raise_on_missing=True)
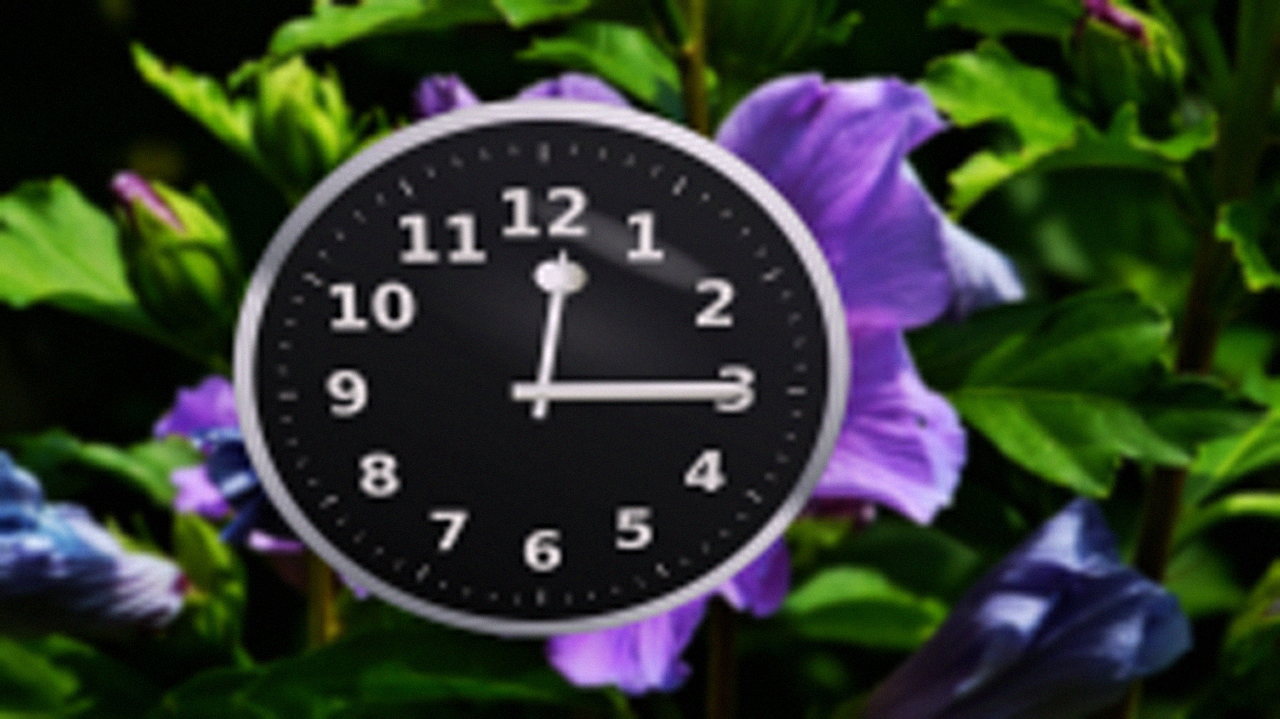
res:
12.15
